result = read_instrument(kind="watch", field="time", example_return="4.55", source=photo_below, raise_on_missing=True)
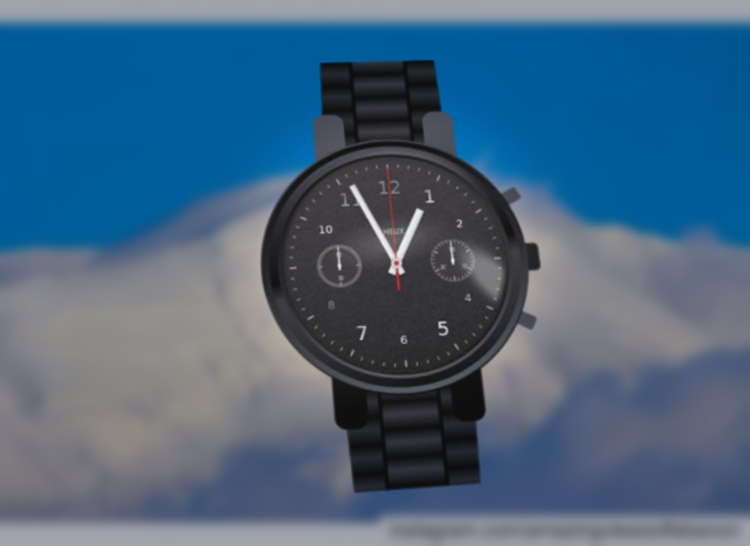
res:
12.56
